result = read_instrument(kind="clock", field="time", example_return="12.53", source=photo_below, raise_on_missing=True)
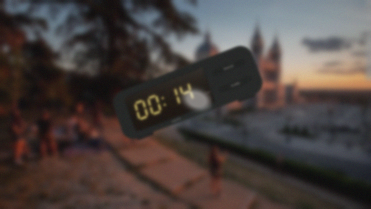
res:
0.14
